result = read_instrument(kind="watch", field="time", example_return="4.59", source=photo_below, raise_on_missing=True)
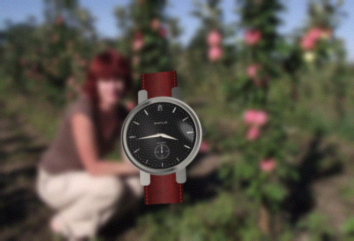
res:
3.44
